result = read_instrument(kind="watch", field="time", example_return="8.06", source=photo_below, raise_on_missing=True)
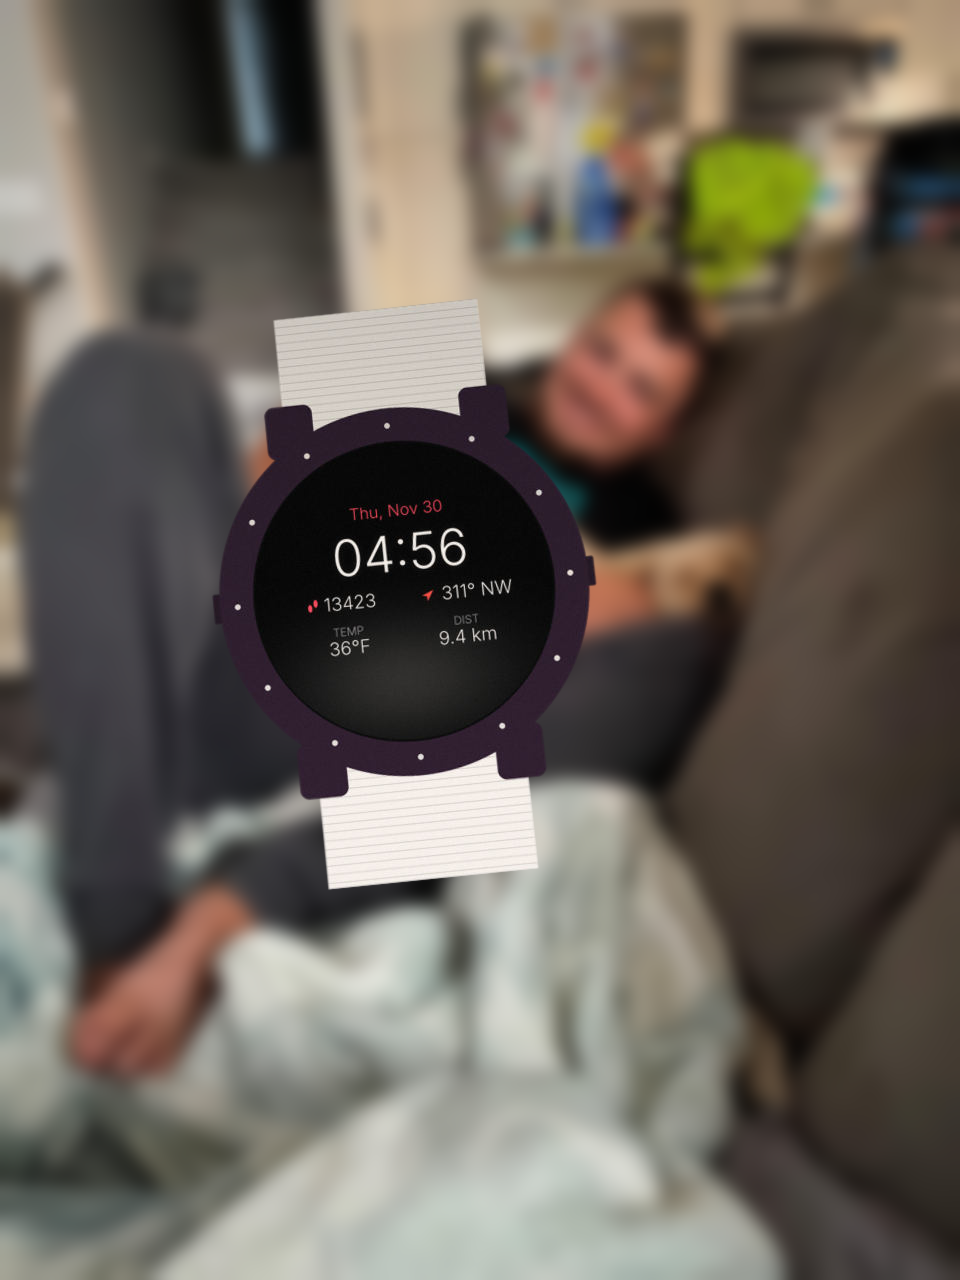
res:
4.56
